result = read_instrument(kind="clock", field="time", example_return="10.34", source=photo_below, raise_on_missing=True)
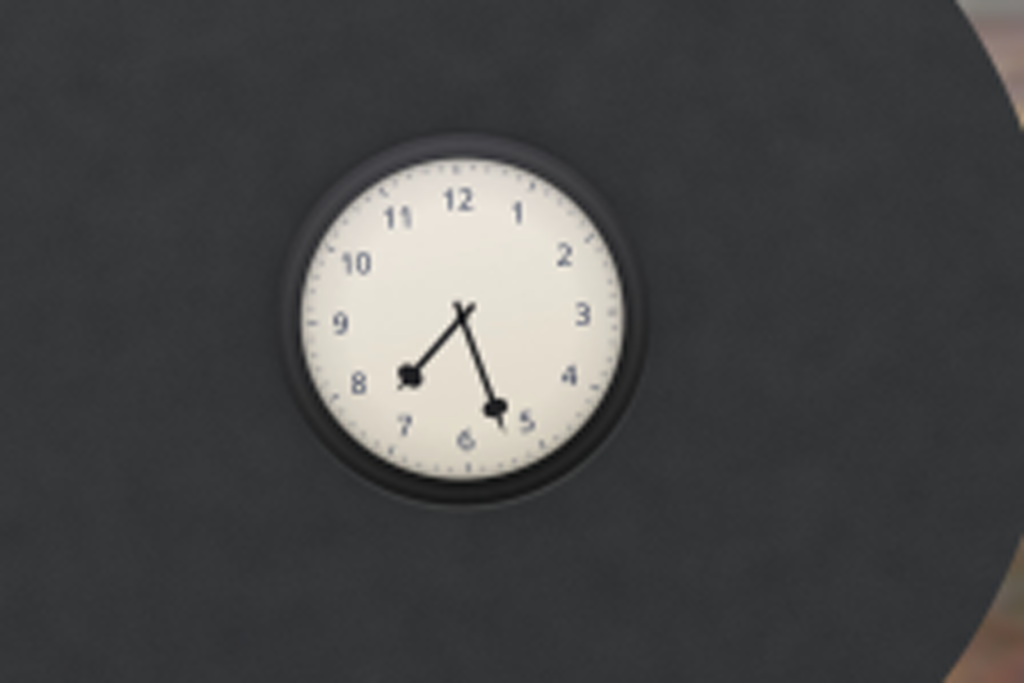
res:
7.27
